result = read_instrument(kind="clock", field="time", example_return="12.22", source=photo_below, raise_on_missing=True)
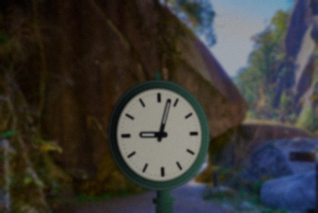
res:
9.03
